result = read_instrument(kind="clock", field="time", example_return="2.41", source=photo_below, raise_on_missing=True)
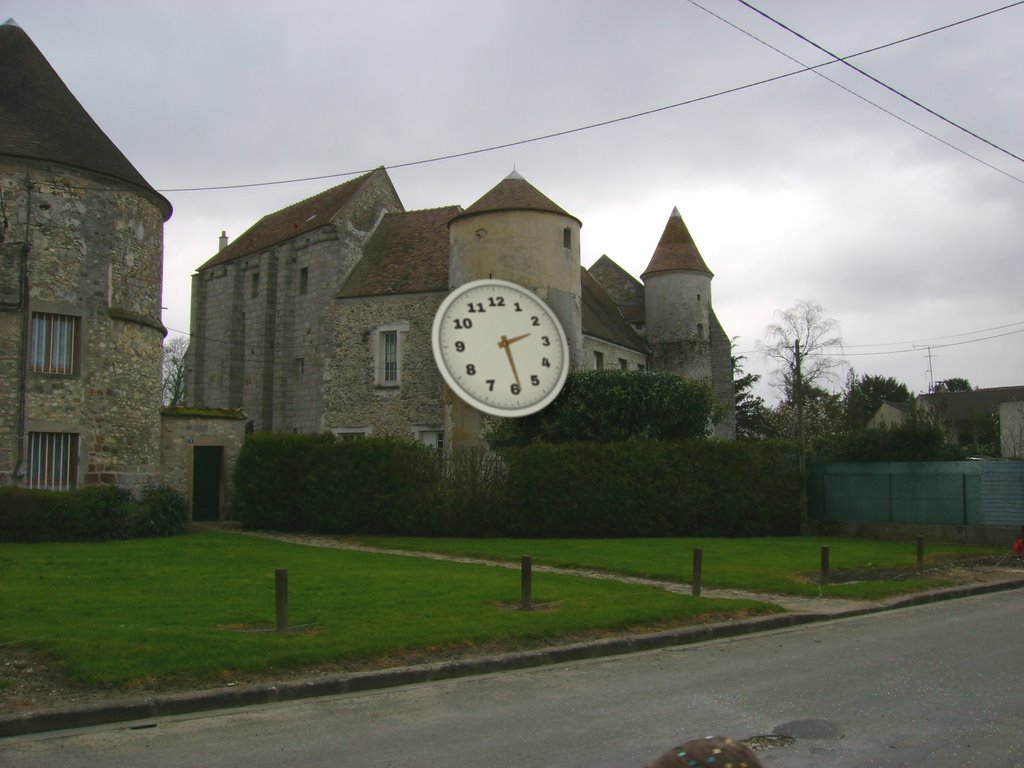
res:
2.29
